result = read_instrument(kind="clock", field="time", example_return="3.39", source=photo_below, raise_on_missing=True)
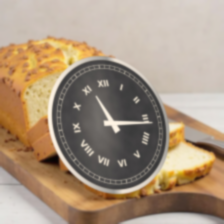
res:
11.16
